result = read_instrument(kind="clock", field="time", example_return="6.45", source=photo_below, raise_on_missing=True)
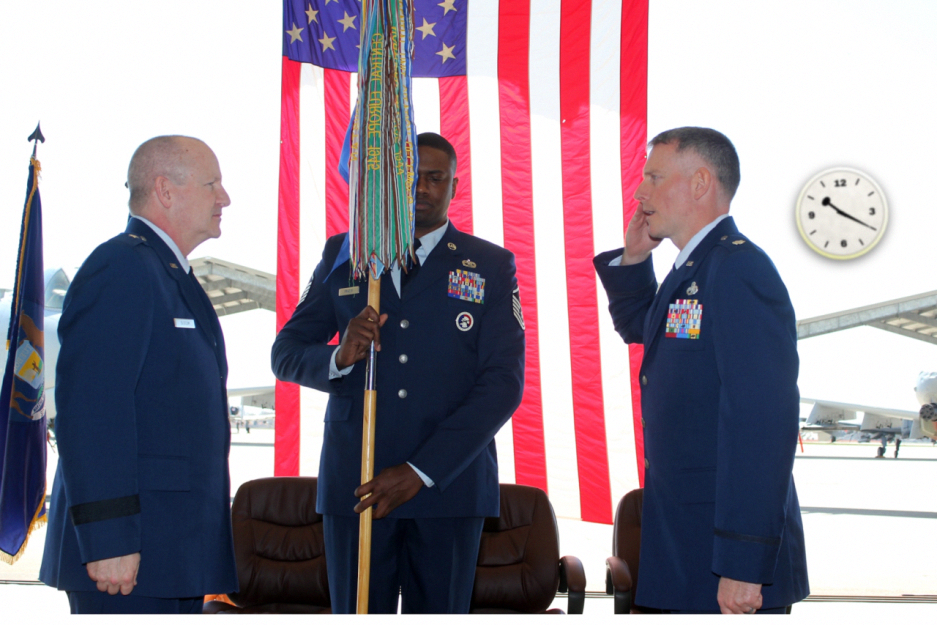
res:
10.20
